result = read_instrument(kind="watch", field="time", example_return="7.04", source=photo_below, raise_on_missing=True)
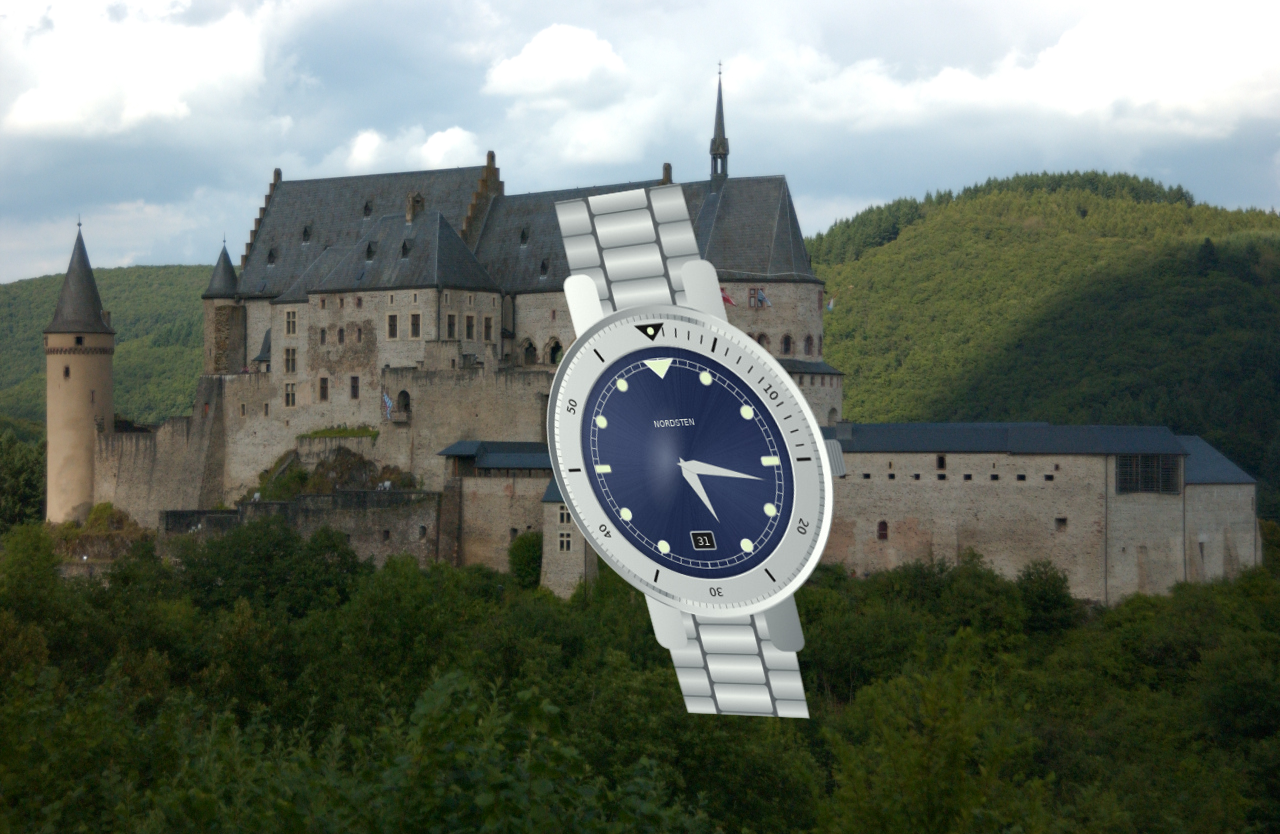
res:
5.17
